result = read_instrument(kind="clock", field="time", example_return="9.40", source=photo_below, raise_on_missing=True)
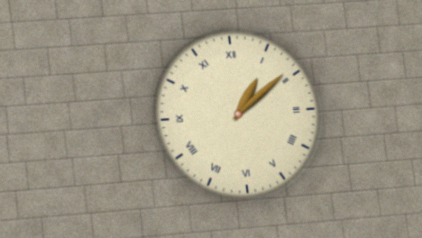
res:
1.09
